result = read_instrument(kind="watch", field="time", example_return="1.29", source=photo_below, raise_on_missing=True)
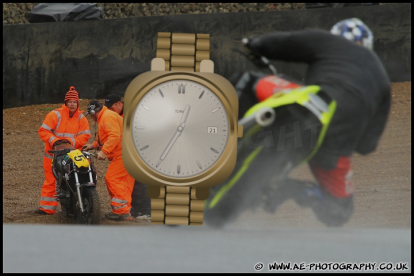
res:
12.35
